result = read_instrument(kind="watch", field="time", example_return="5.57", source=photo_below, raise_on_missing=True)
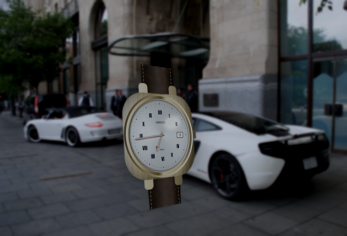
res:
6.44
